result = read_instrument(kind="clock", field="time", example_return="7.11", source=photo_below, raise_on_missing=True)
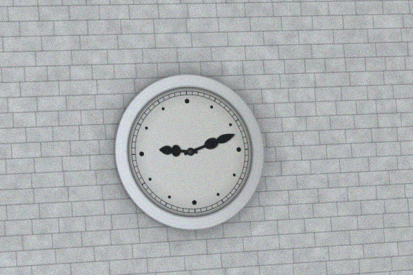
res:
9.12
